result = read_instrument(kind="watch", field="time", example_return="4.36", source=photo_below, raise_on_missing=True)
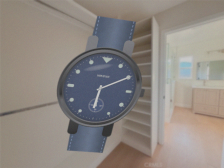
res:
6.10
